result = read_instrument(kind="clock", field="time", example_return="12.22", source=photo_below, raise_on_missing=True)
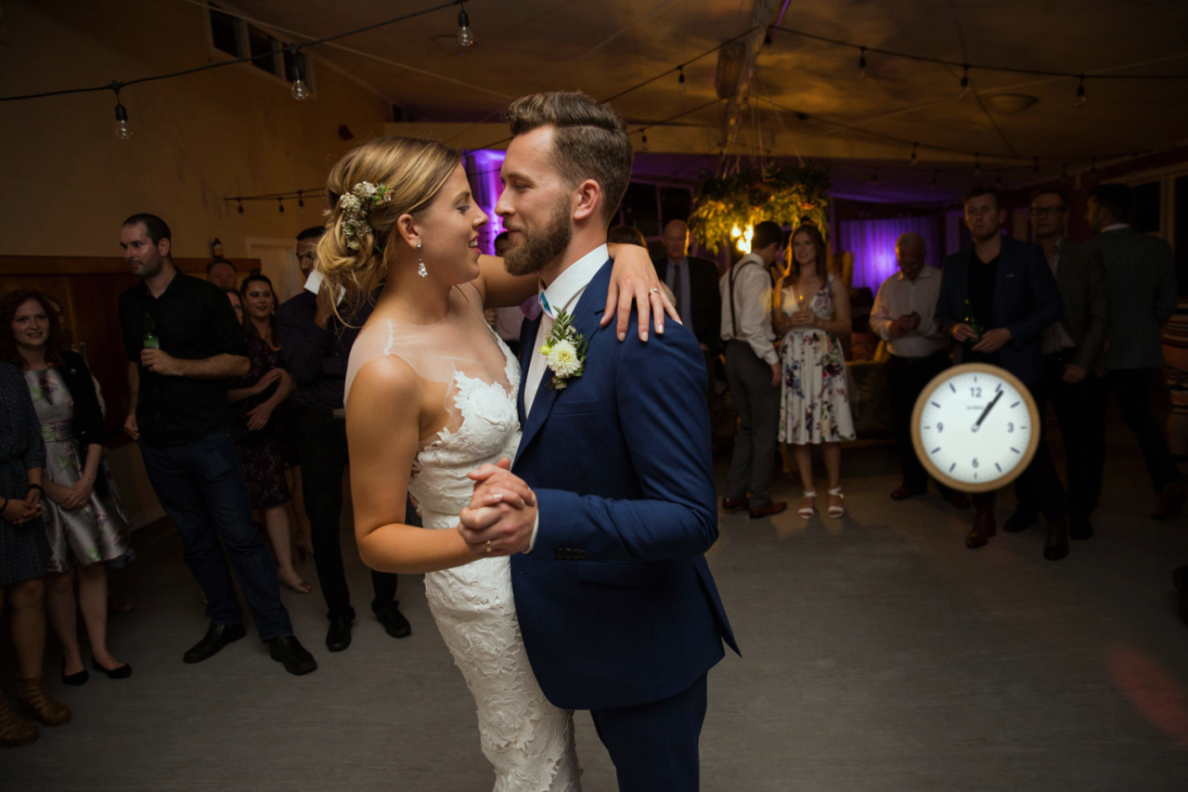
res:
1.06
